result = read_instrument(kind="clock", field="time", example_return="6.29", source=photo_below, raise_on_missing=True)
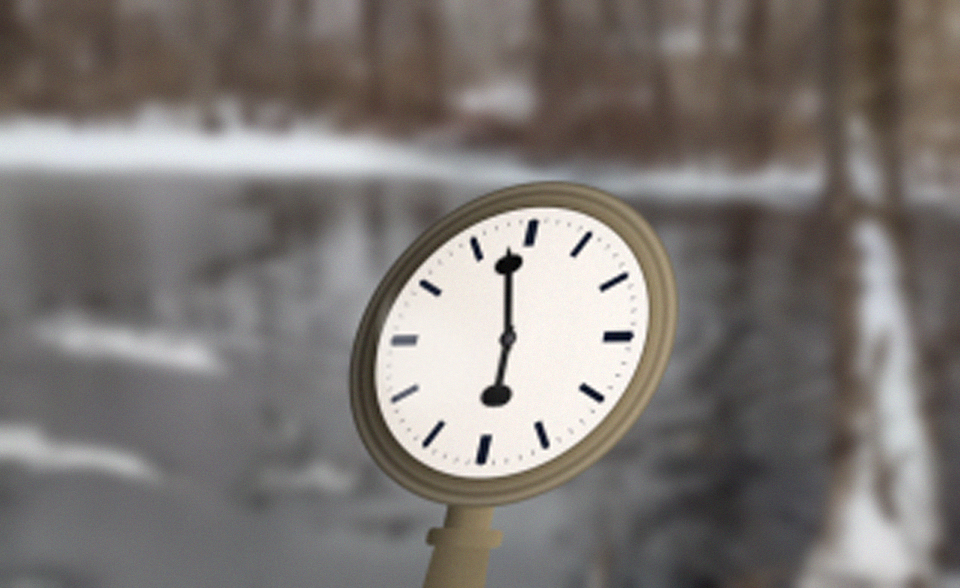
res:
5.58
